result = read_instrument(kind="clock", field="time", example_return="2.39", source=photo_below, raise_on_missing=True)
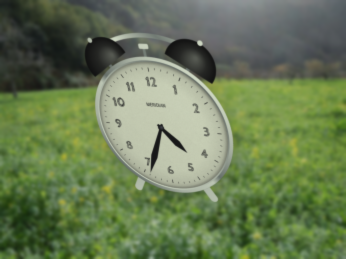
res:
4.34
